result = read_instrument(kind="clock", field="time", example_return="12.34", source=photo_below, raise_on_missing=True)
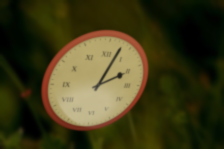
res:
2.03
